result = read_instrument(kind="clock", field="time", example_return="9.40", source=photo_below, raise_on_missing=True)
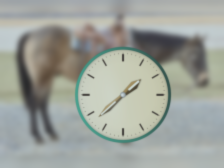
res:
1.38
